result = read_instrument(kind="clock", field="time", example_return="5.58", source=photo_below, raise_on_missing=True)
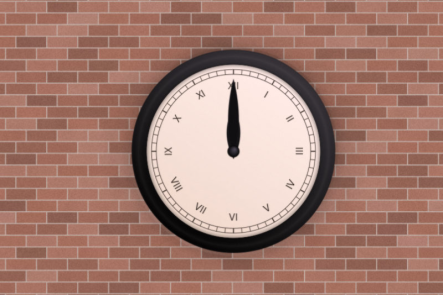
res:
12.00
